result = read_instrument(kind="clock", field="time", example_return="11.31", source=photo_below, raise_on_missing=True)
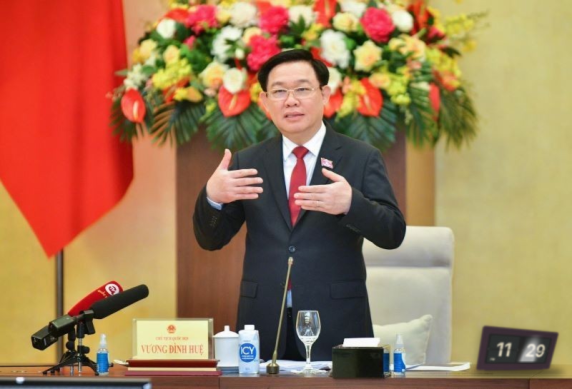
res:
11.29
